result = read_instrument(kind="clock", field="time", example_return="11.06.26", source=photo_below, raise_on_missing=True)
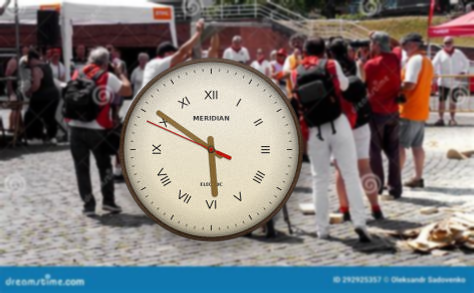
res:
5.50.49
